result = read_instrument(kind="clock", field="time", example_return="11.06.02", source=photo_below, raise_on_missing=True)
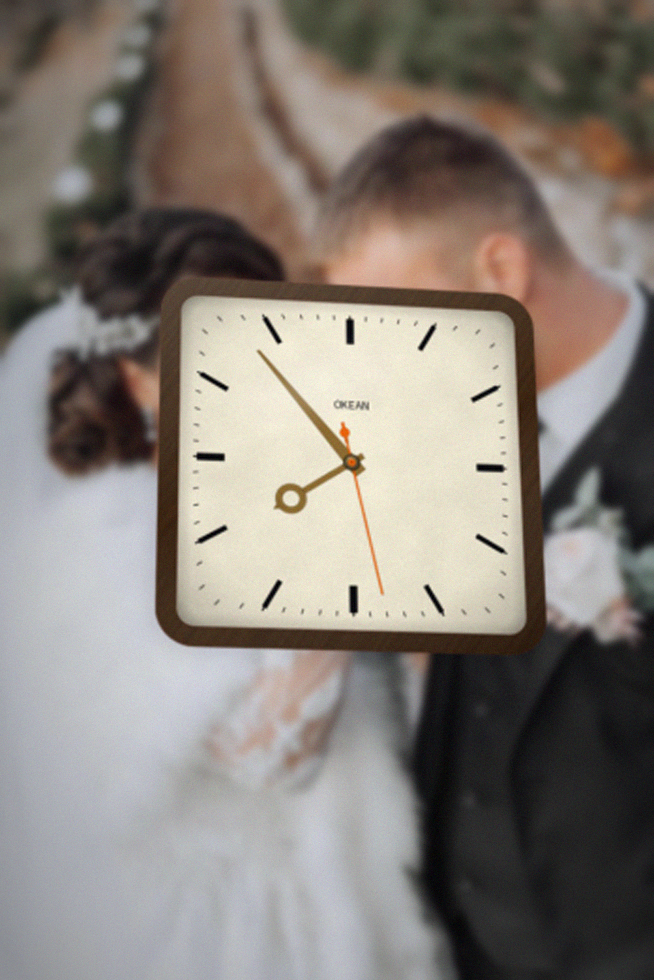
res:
7.53.28
